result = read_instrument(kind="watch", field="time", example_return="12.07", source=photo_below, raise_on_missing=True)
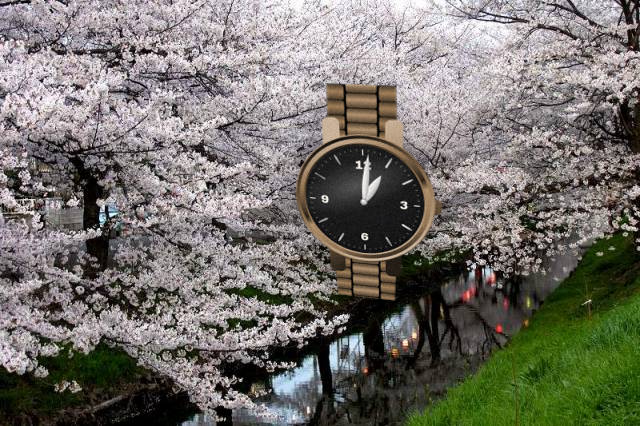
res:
1.01
